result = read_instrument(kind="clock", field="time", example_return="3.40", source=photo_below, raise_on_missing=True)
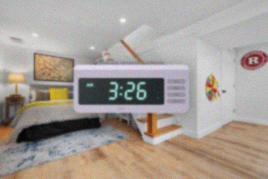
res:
3.26
